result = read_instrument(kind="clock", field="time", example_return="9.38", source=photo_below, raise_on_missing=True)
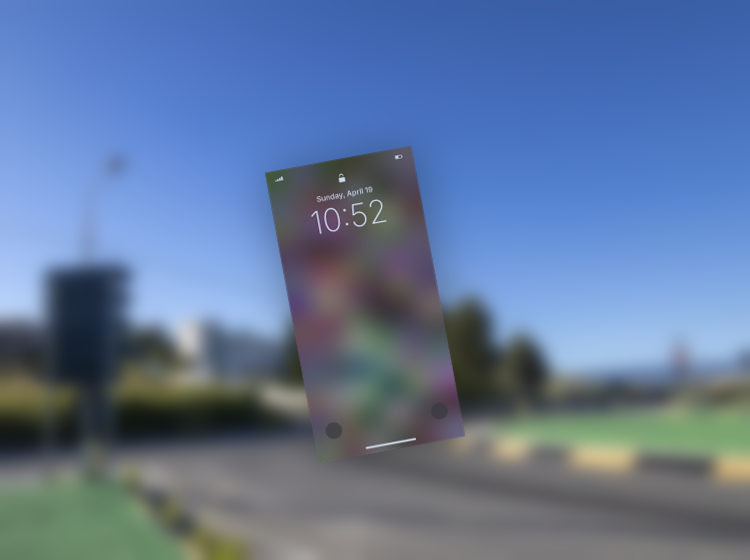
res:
10.52
